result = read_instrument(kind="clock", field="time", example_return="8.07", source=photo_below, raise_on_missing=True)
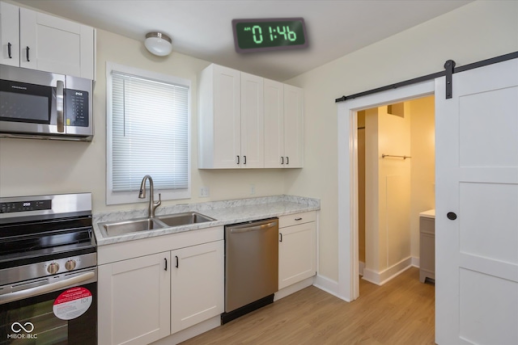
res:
1.46
